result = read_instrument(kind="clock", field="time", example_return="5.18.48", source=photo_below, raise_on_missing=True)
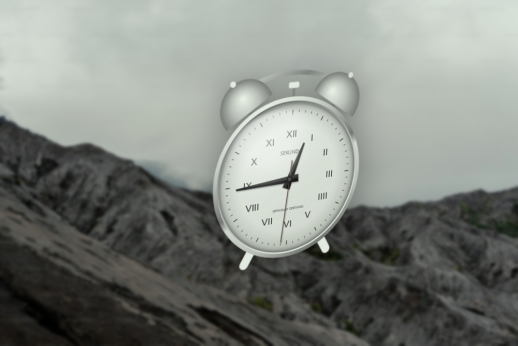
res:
12.44.31
